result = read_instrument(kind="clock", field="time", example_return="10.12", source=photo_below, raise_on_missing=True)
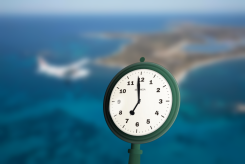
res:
6.59
